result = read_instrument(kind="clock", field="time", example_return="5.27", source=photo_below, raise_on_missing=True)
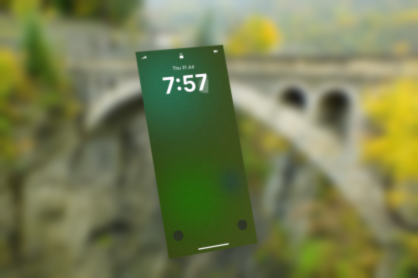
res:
7.57
